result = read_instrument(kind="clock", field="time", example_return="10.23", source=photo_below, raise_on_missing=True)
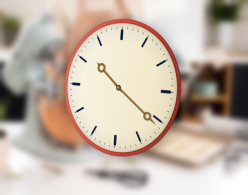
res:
10.21
